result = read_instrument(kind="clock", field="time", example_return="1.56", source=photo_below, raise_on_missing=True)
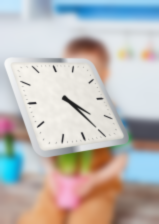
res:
4.25
